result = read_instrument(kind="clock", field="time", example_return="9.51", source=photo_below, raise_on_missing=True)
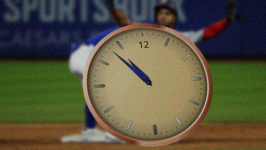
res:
10.53
